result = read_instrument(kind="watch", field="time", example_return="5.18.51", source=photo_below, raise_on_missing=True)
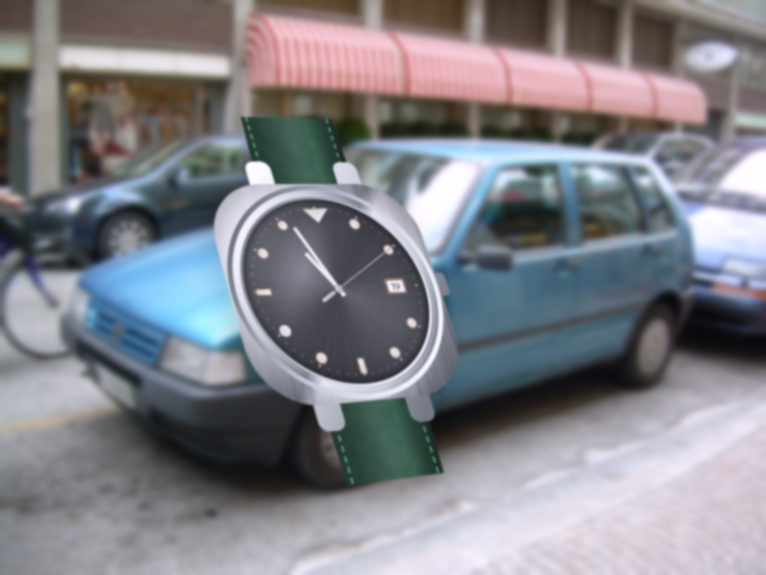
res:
10.56.10
